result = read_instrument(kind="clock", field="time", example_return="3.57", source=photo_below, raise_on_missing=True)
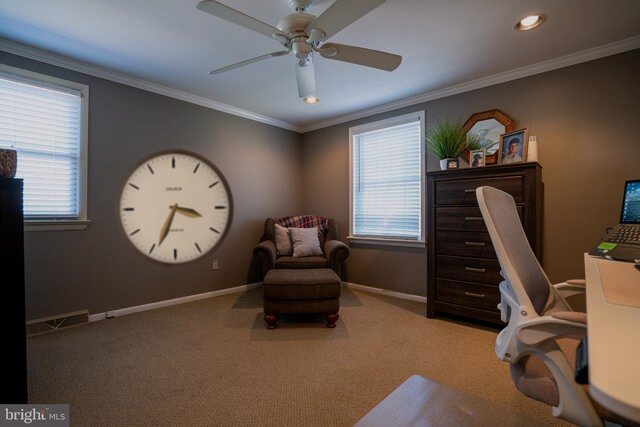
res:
3.34
